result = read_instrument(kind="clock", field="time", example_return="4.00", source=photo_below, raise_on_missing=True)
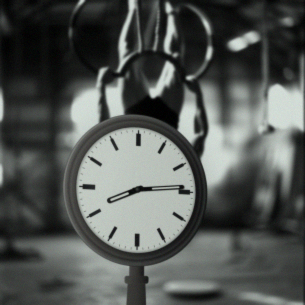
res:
8.14
